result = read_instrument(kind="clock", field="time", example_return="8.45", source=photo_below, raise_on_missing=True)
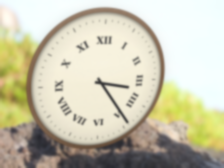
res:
3.24
